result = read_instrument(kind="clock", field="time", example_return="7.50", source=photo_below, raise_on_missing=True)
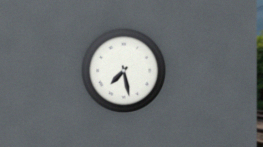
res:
7.28
